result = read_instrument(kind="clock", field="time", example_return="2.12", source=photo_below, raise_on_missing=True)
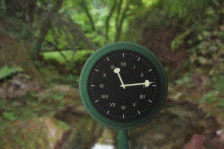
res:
11.14
